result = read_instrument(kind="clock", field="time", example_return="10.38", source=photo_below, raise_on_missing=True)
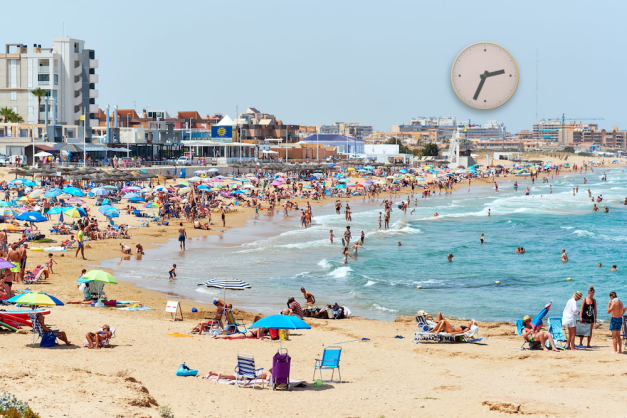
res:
2.34
